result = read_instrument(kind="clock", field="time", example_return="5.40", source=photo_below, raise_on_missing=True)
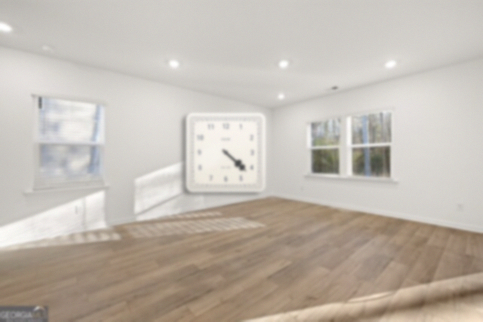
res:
4.22
